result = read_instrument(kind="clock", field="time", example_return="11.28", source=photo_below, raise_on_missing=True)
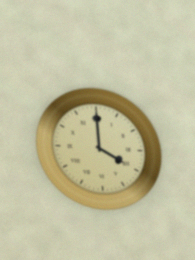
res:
4.00
